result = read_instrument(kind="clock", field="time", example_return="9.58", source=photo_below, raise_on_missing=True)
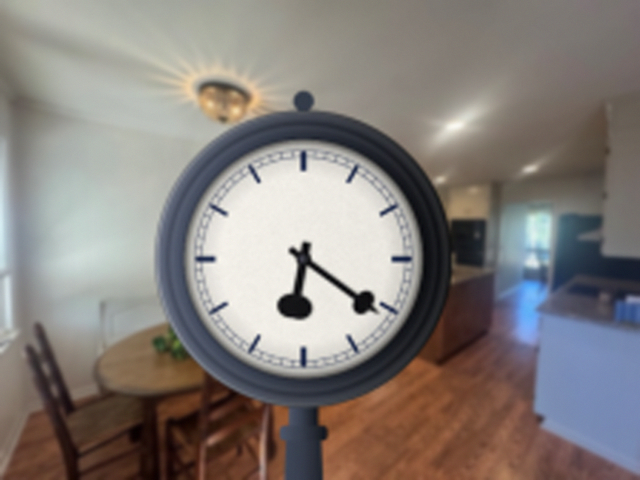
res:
6.21
